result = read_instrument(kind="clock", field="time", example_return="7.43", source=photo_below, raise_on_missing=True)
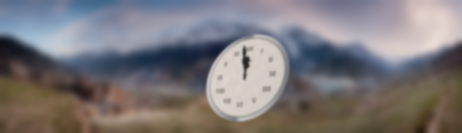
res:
11.58
